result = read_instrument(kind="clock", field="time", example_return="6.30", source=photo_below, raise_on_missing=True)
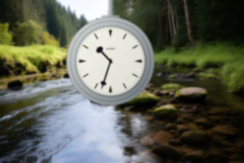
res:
10.33
